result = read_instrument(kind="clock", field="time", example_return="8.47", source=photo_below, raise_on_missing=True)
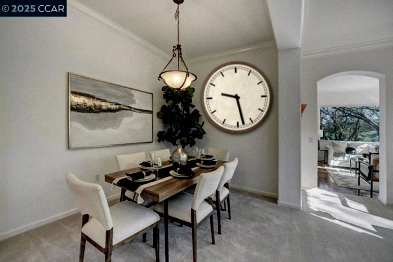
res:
9.28
